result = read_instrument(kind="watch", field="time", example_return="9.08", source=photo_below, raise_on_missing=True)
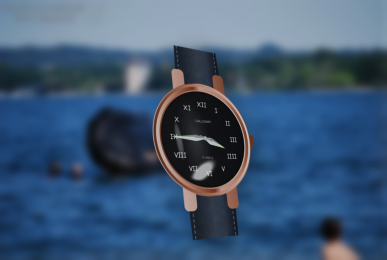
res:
3.45
